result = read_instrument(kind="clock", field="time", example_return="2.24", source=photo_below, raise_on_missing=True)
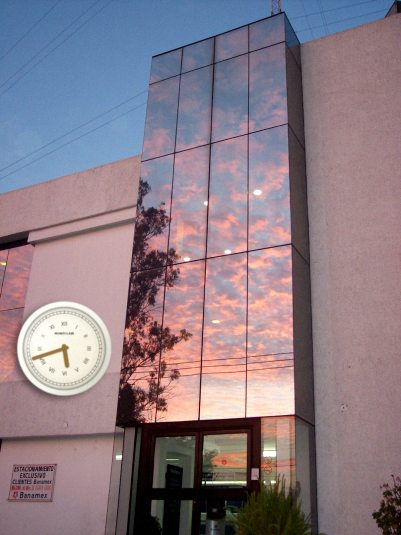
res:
5.42
